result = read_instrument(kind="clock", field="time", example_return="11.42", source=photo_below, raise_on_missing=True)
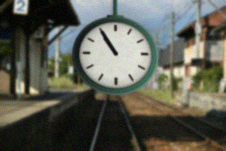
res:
10.55
